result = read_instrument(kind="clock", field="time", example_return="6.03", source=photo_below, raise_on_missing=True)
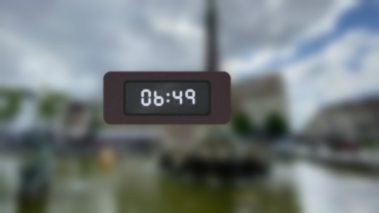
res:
6.49
